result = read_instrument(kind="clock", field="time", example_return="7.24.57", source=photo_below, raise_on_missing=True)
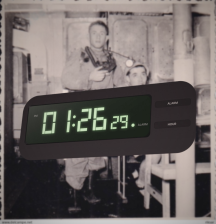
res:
1.26.29
